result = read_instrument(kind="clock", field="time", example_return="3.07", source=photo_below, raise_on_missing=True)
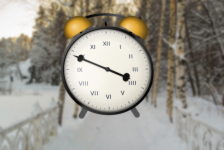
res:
3.49
